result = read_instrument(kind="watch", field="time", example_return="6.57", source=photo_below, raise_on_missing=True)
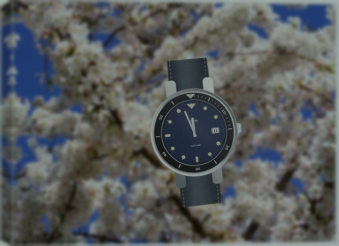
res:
11.57
